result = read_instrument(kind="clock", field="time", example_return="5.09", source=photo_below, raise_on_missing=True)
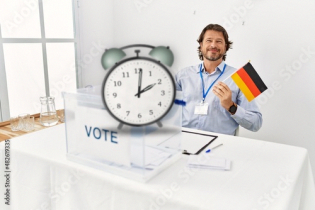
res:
2.01
